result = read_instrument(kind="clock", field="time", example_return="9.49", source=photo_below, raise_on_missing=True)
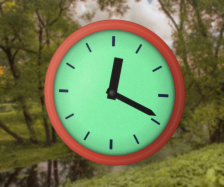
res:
12.19
